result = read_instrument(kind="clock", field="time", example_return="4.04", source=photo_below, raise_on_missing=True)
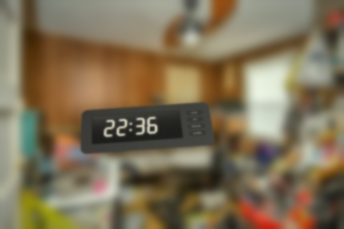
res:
22.36
